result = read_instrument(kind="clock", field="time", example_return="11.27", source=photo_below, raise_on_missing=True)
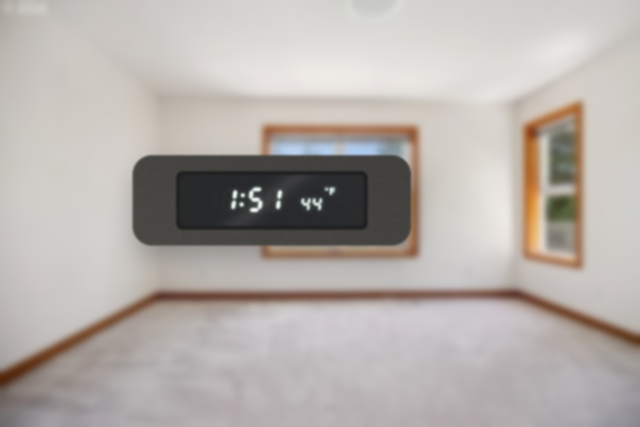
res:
1.51
